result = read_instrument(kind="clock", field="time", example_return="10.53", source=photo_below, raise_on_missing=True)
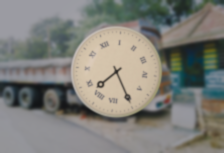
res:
8.30
